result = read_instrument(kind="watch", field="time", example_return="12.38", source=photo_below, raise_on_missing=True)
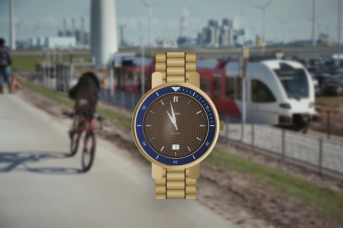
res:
10.58
